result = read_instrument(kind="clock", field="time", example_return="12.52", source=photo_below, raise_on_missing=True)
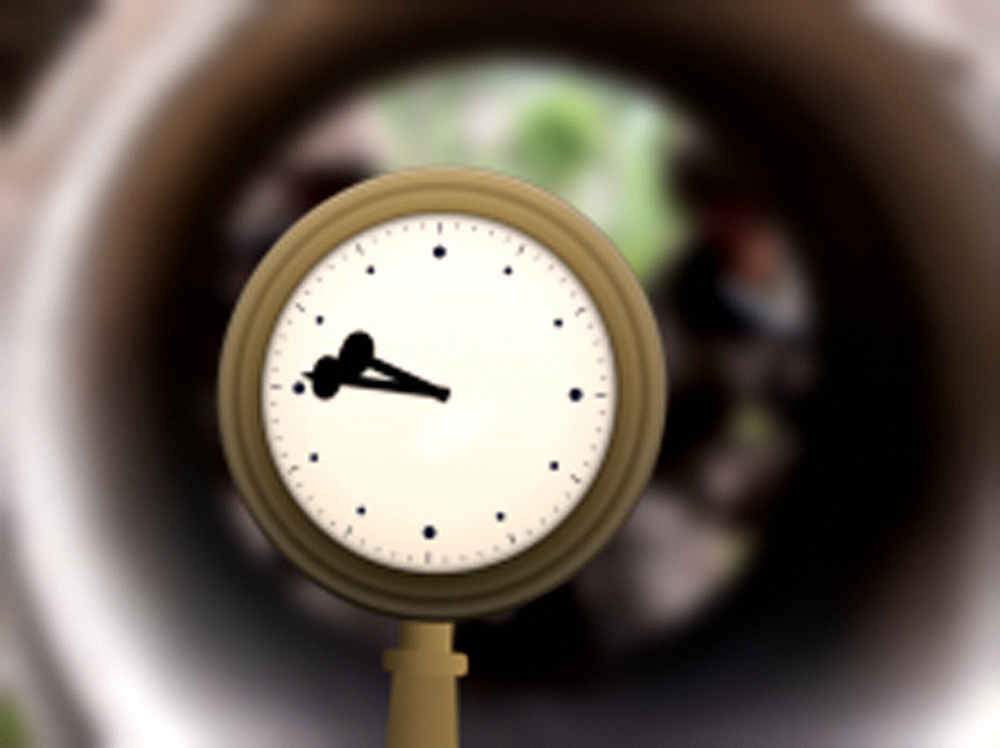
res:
9.46
